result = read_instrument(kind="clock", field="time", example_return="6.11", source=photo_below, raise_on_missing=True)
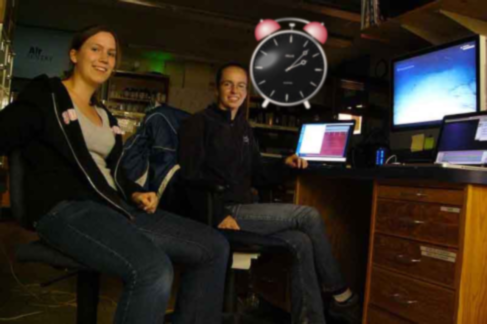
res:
2.07
